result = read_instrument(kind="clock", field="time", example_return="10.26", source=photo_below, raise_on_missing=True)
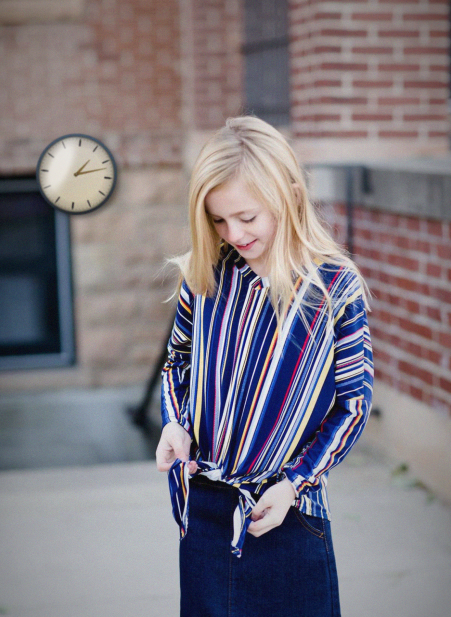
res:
1.12
